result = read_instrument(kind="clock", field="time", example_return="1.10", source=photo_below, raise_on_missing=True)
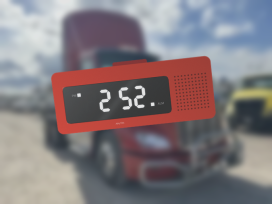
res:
2.52
